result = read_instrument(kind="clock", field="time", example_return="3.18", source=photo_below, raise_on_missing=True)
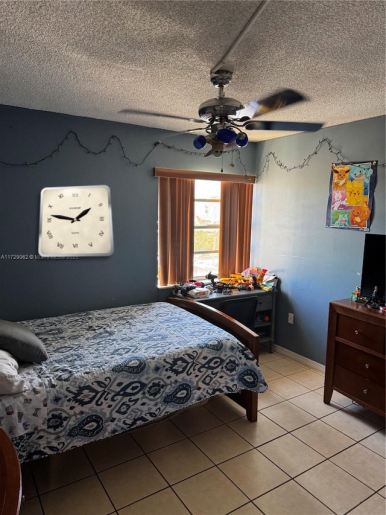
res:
1.47
